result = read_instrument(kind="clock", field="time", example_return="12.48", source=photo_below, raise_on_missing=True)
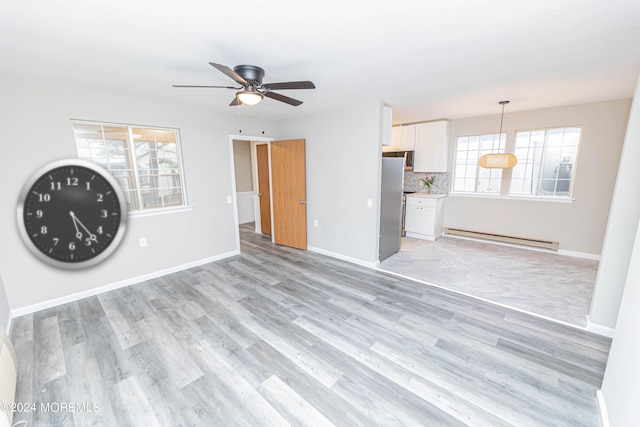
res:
5.23
